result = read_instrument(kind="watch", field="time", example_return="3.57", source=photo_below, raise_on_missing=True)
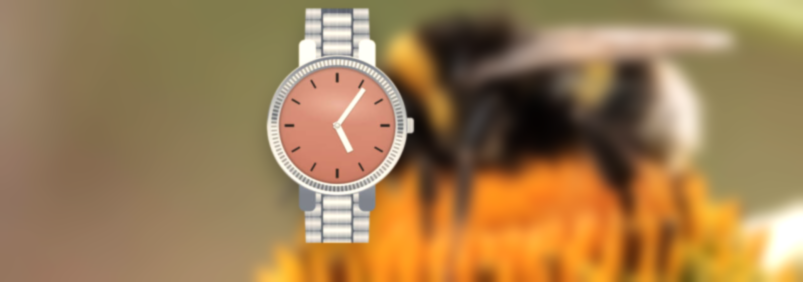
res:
5.06
